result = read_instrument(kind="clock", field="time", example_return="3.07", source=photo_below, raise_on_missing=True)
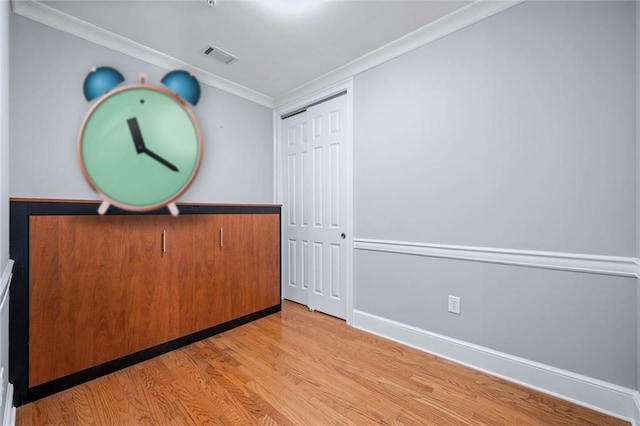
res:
11.20
